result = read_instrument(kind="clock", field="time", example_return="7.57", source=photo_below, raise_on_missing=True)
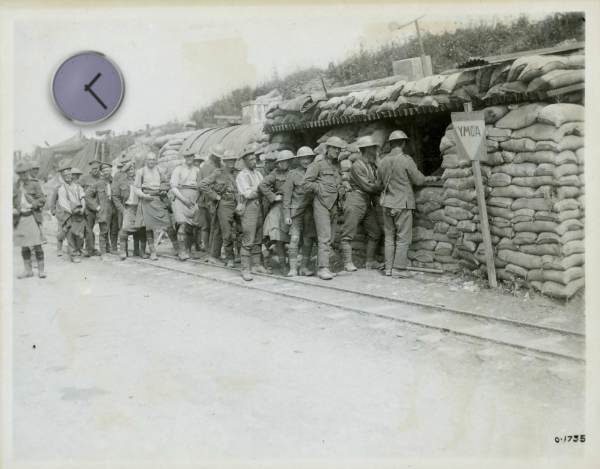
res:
1.23
